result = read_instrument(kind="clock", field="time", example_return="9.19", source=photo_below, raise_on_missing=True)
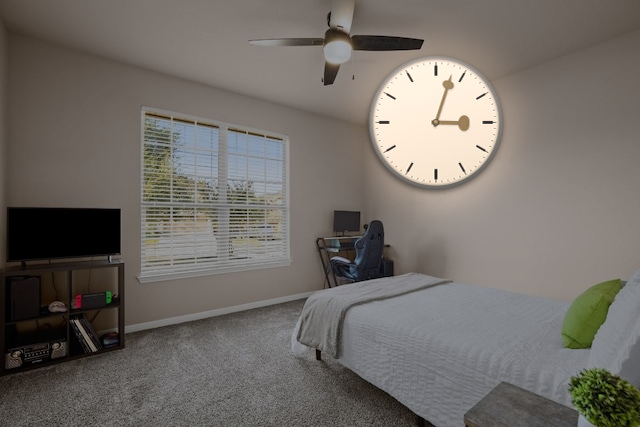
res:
3.03
